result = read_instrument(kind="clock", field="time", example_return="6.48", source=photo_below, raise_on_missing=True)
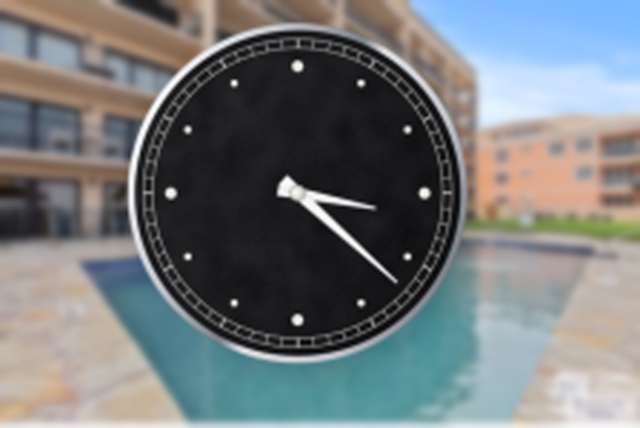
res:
3.22
